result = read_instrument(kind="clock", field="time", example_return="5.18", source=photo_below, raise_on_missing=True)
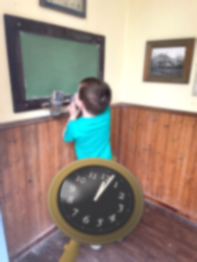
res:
12.02
